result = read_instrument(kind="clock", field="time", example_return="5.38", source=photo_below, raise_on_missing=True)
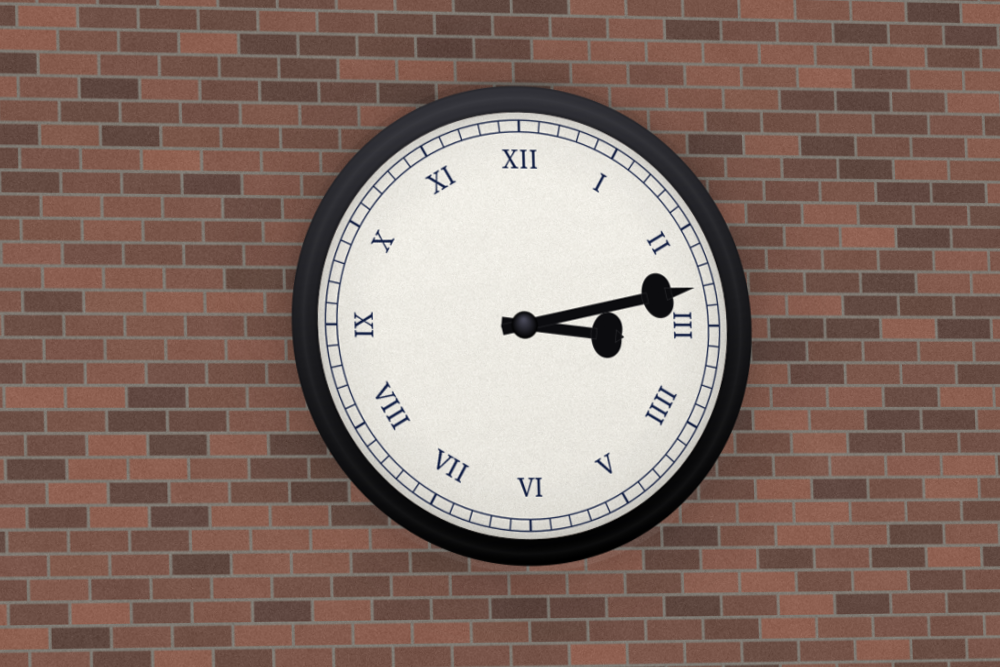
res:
3.13
